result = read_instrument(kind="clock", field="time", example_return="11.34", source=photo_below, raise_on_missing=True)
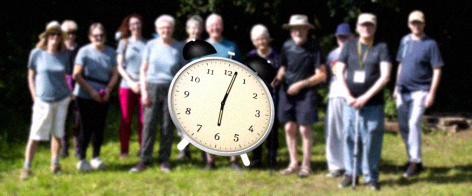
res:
6.02
